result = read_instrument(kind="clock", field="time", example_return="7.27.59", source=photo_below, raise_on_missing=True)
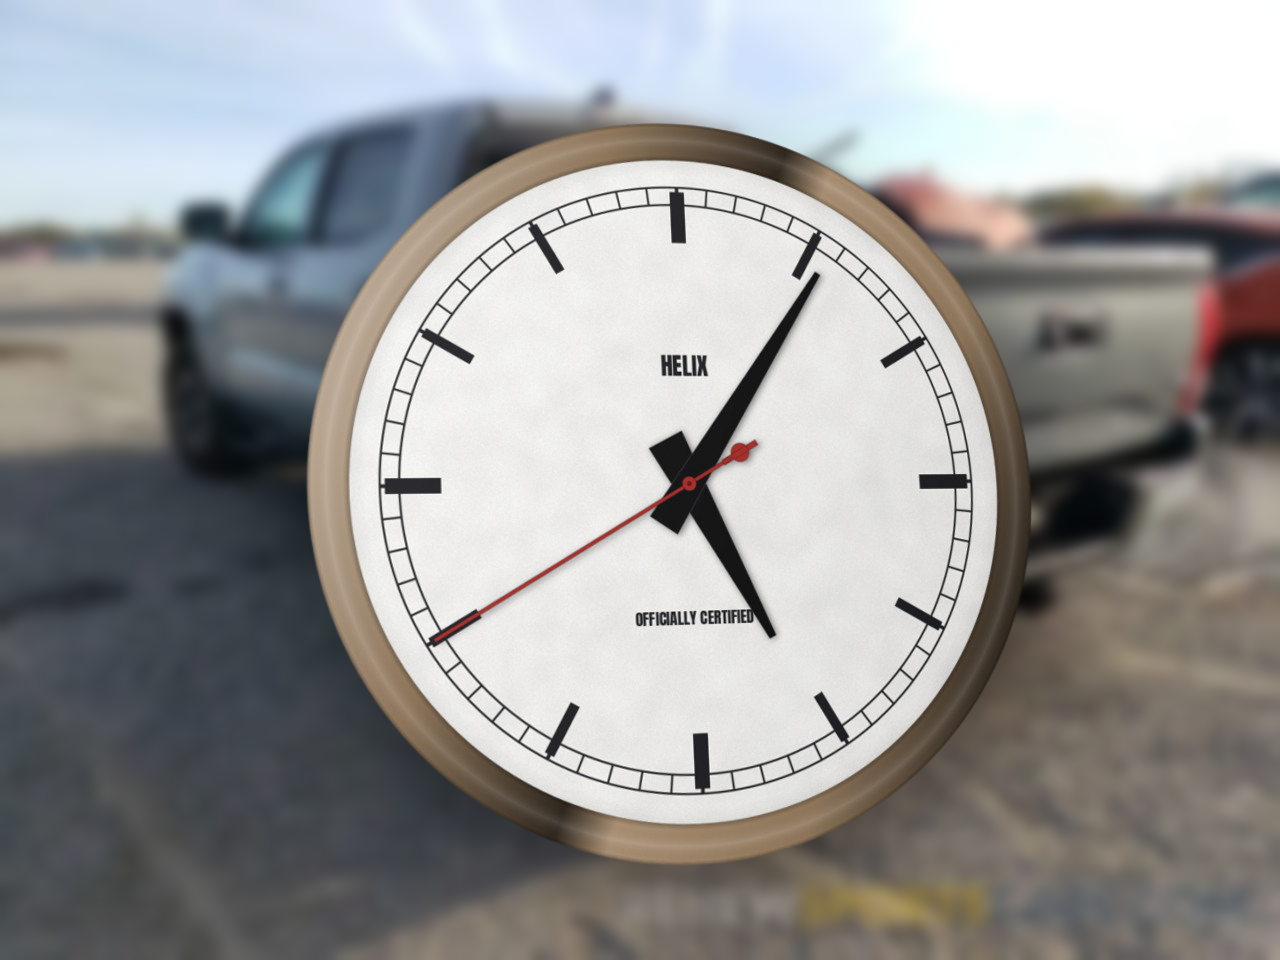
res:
5.05.40
